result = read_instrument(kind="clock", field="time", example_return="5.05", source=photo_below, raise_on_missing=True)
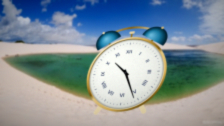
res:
10.26
